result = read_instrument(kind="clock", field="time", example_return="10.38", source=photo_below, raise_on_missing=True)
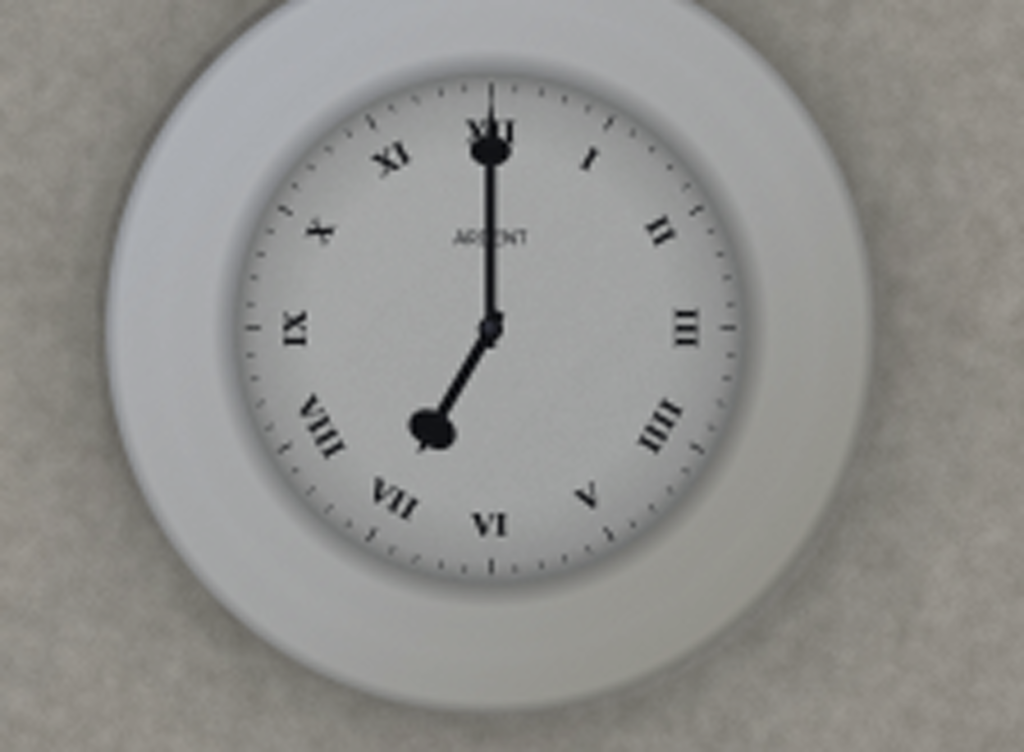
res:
7.00
